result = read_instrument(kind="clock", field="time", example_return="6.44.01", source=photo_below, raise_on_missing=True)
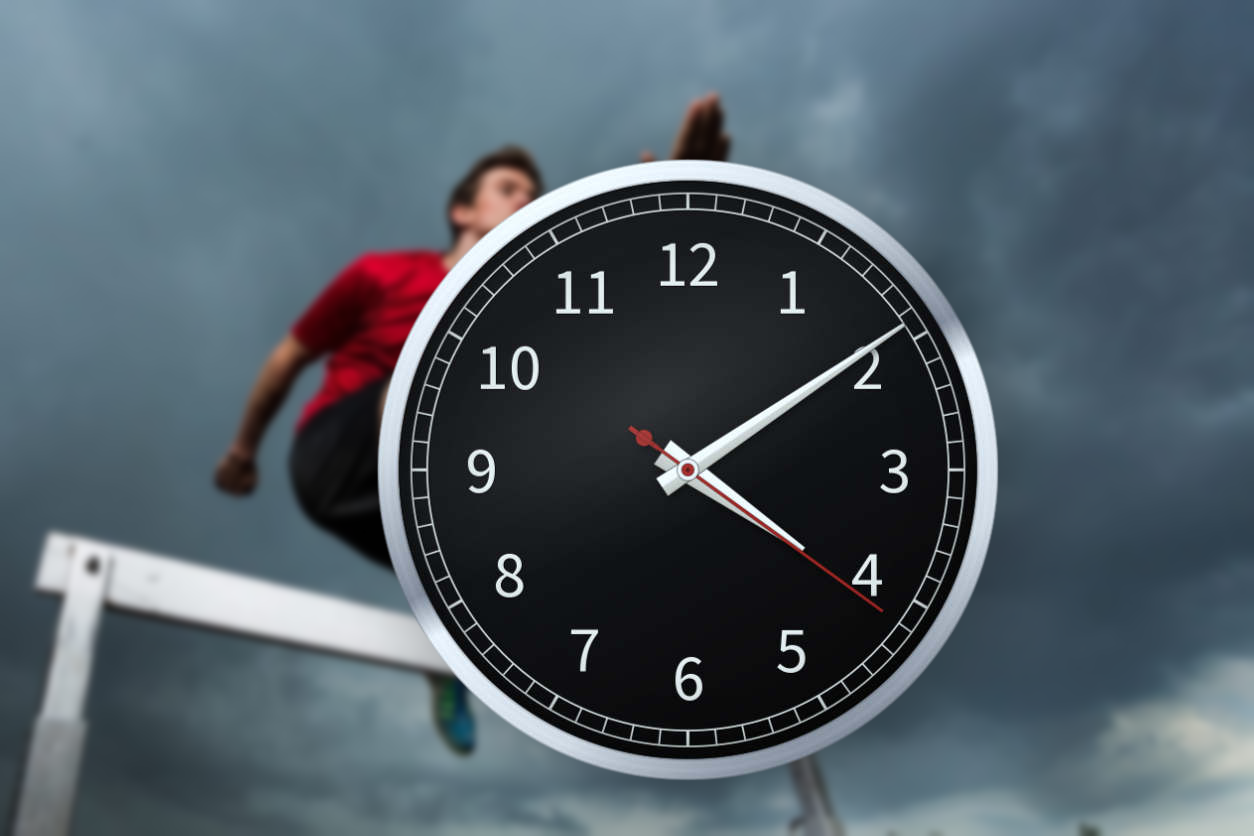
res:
4.09.21
